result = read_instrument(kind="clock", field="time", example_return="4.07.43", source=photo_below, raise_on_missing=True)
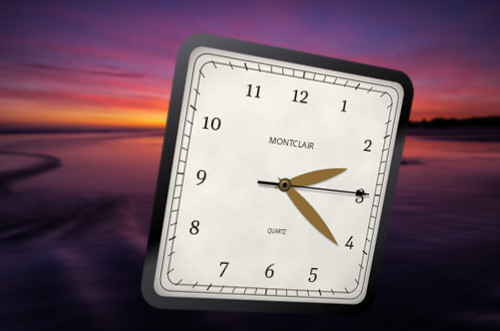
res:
2.21.15
